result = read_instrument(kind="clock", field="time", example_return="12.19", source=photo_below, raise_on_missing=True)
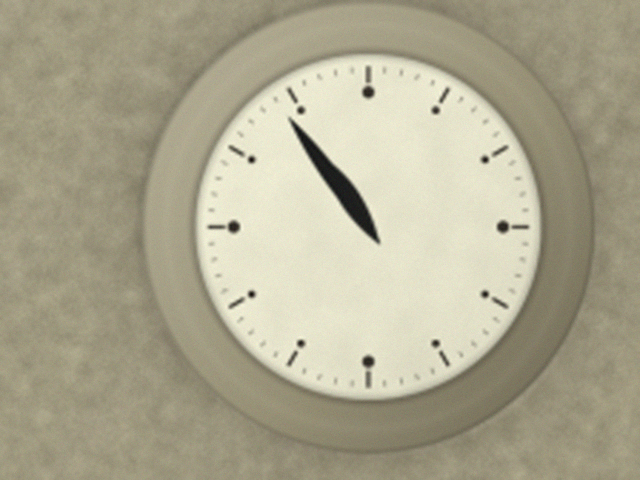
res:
10.54
